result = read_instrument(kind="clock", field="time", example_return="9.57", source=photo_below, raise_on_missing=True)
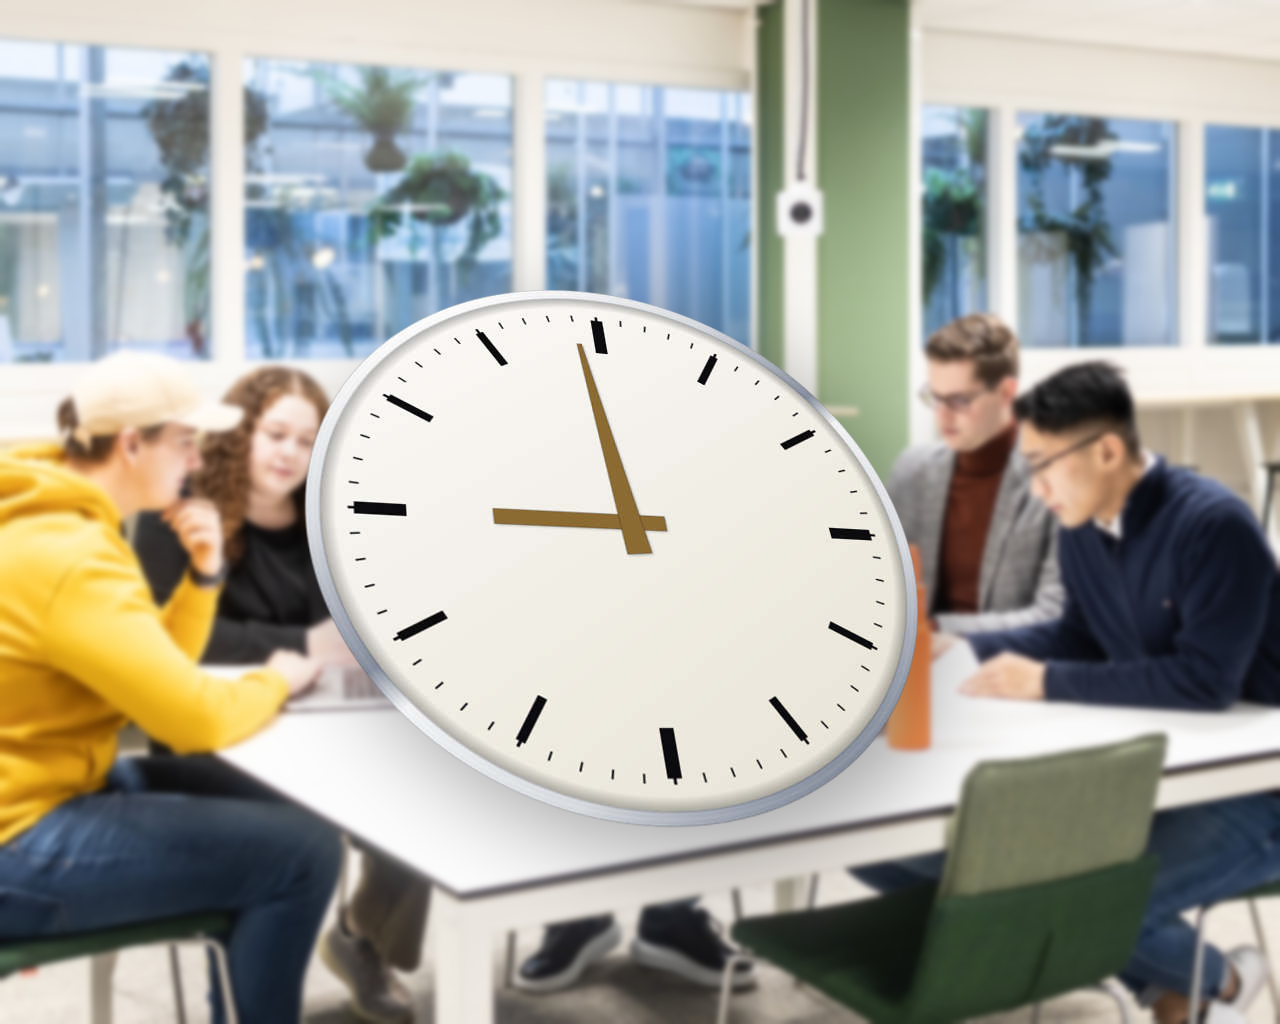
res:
8.59
